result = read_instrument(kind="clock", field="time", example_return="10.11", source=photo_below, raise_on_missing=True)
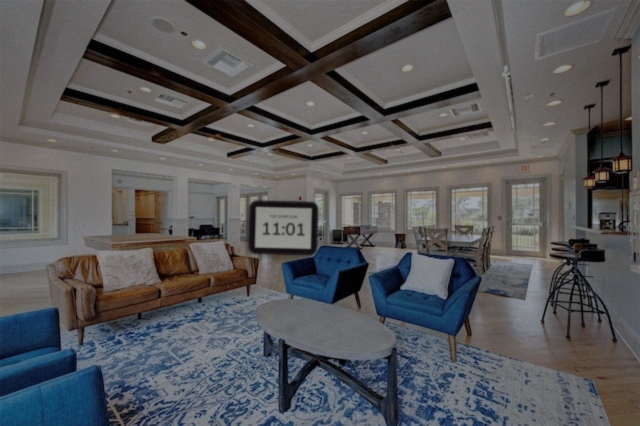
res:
11.01
